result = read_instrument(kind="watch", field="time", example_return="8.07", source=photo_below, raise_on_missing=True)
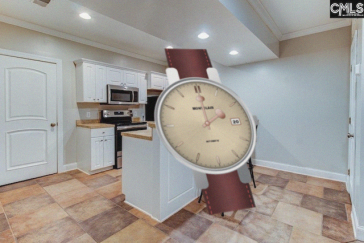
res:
2.00
